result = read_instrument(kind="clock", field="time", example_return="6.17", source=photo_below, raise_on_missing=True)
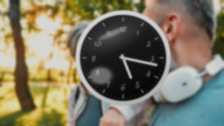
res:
5.17
